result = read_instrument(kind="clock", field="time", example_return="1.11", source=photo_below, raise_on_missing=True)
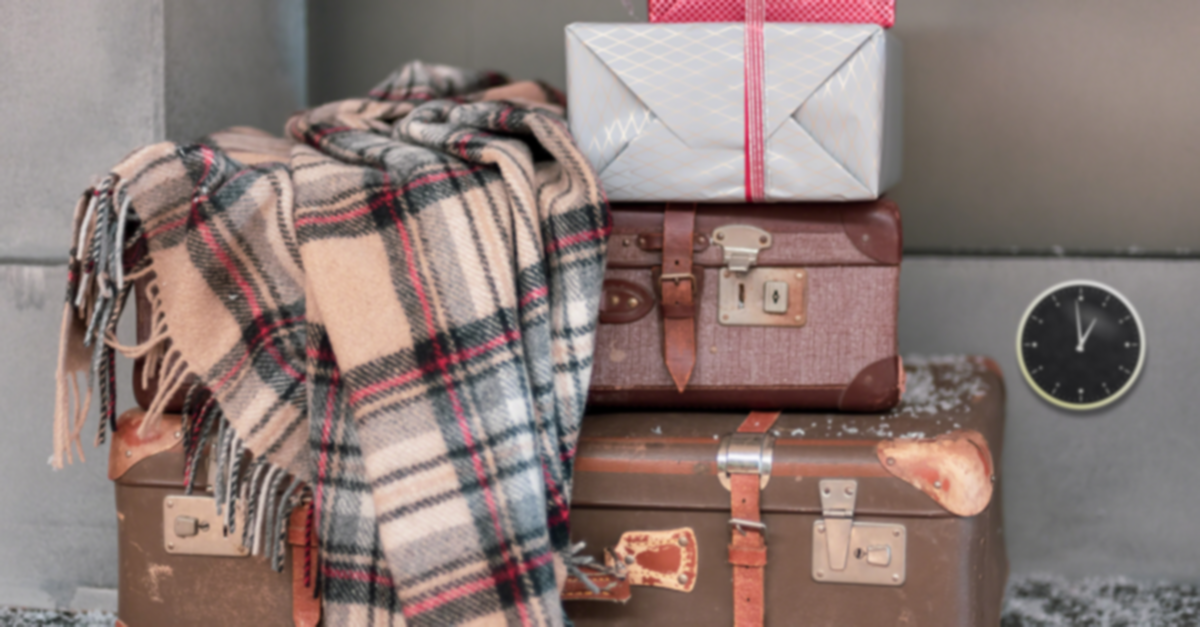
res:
12.59
